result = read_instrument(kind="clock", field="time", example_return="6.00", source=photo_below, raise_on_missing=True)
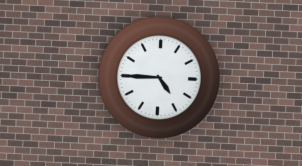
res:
4.45
